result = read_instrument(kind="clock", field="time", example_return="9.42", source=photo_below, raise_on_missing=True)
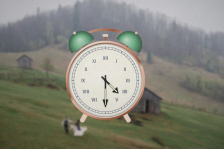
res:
4.30
